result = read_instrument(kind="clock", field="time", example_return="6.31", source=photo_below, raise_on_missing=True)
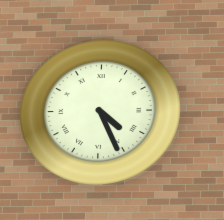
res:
4.26
